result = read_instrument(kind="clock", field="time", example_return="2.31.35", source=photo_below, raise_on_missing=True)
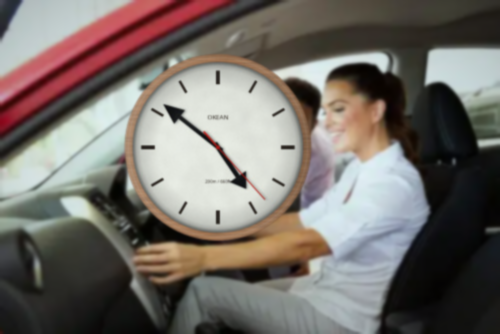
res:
4.51.23
